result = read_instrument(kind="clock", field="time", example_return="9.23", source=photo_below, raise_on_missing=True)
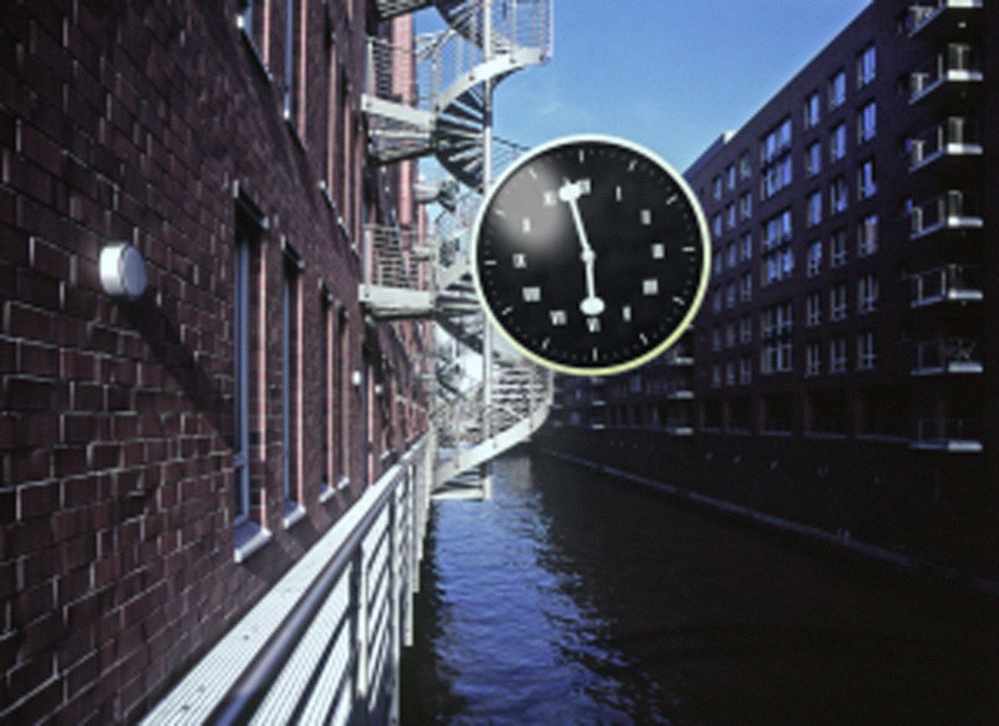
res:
5.58
